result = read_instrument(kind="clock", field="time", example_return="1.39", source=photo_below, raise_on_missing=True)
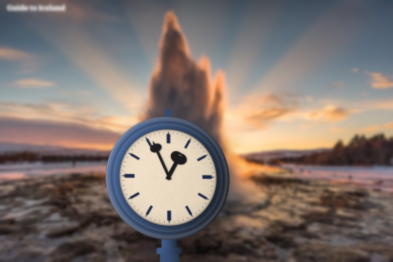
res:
12.56
